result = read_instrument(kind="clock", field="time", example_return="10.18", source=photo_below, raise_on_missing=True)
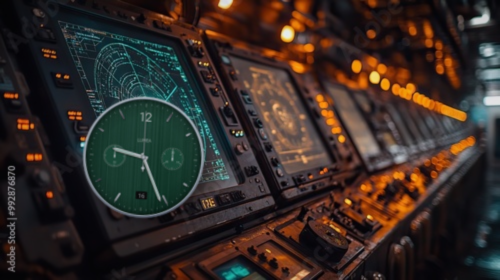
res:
9.26
